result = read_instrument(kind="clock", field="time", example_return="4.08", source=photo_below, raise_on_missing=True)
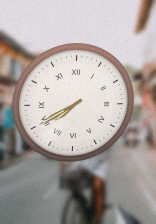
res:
7.40
